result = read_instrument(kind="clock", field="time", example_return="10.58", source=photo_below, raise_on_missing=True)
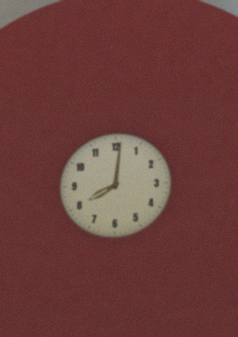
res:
8.01
